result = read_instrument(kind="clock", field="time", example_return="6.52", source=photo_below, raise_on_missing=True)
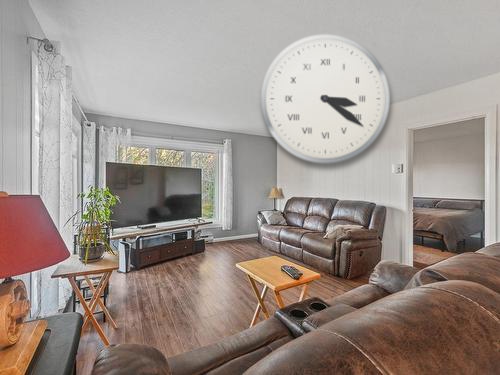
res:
3.21
